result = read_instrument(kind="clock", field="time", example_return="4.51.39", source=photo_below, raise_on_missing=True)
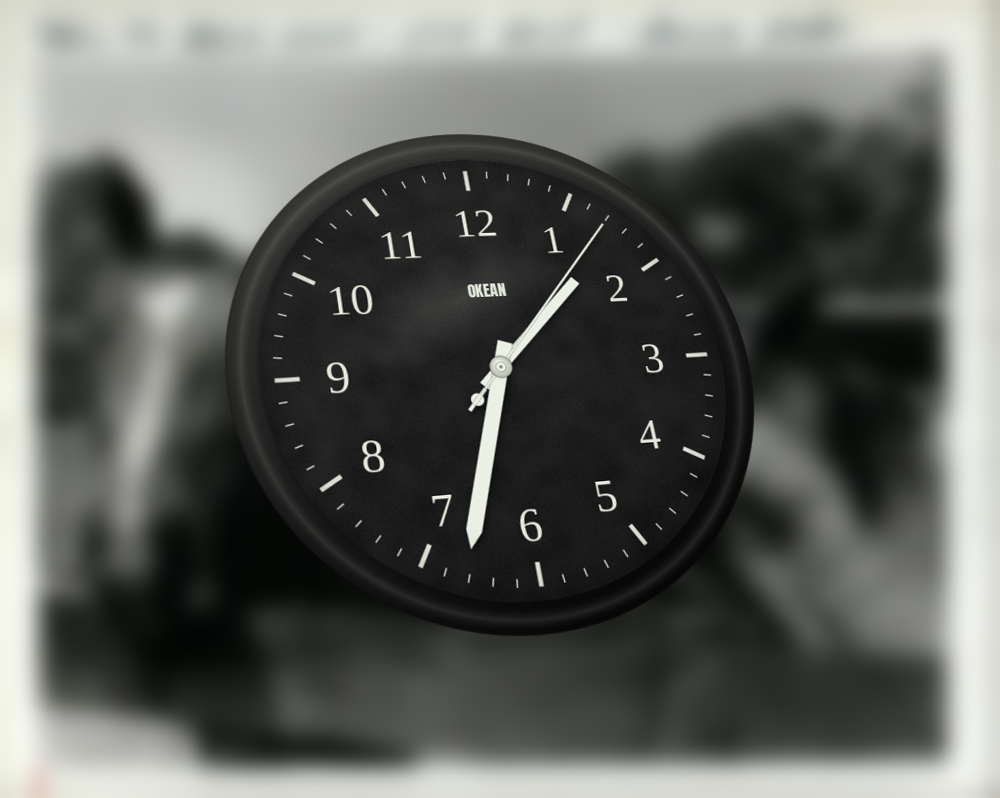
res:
1.33.07
